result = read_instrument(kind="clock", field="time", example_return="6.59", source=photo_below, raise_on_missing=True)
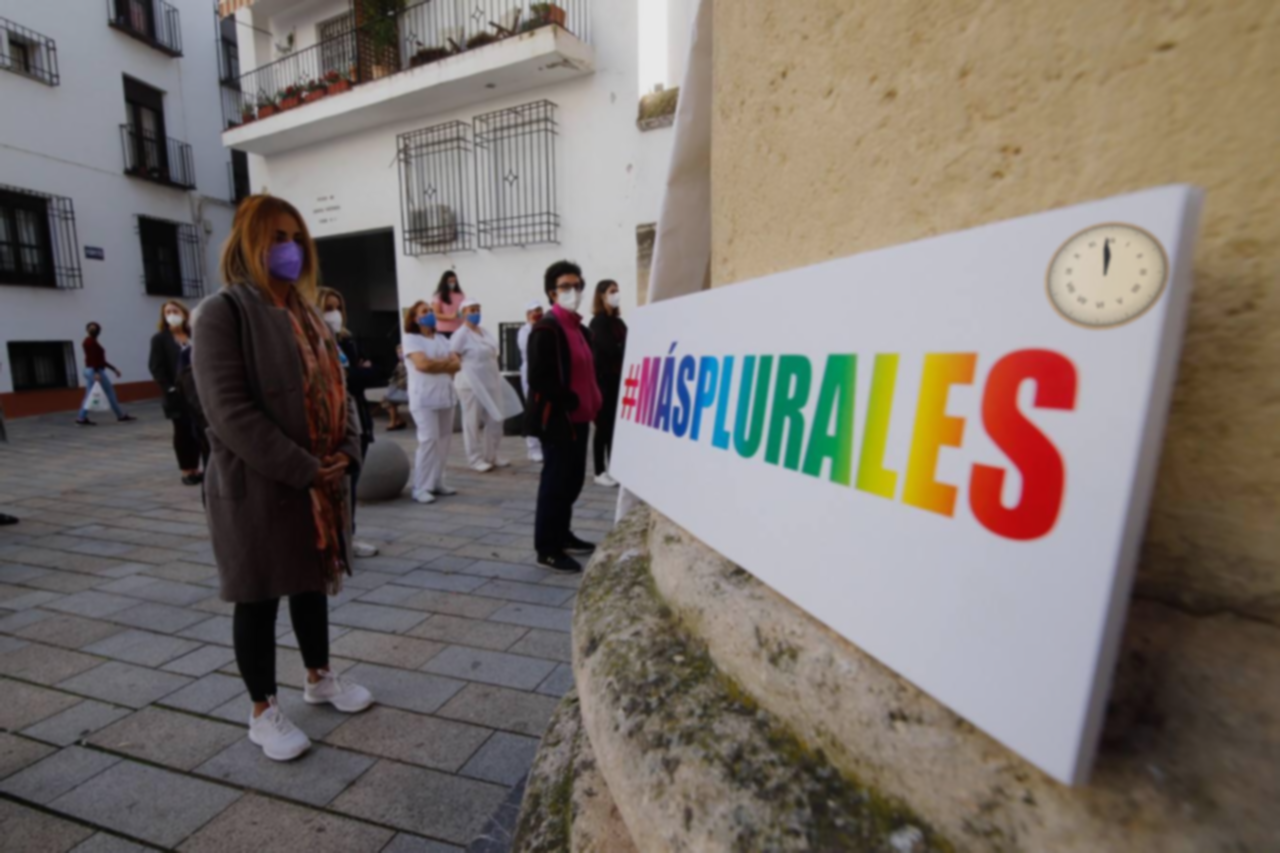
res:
11.59
